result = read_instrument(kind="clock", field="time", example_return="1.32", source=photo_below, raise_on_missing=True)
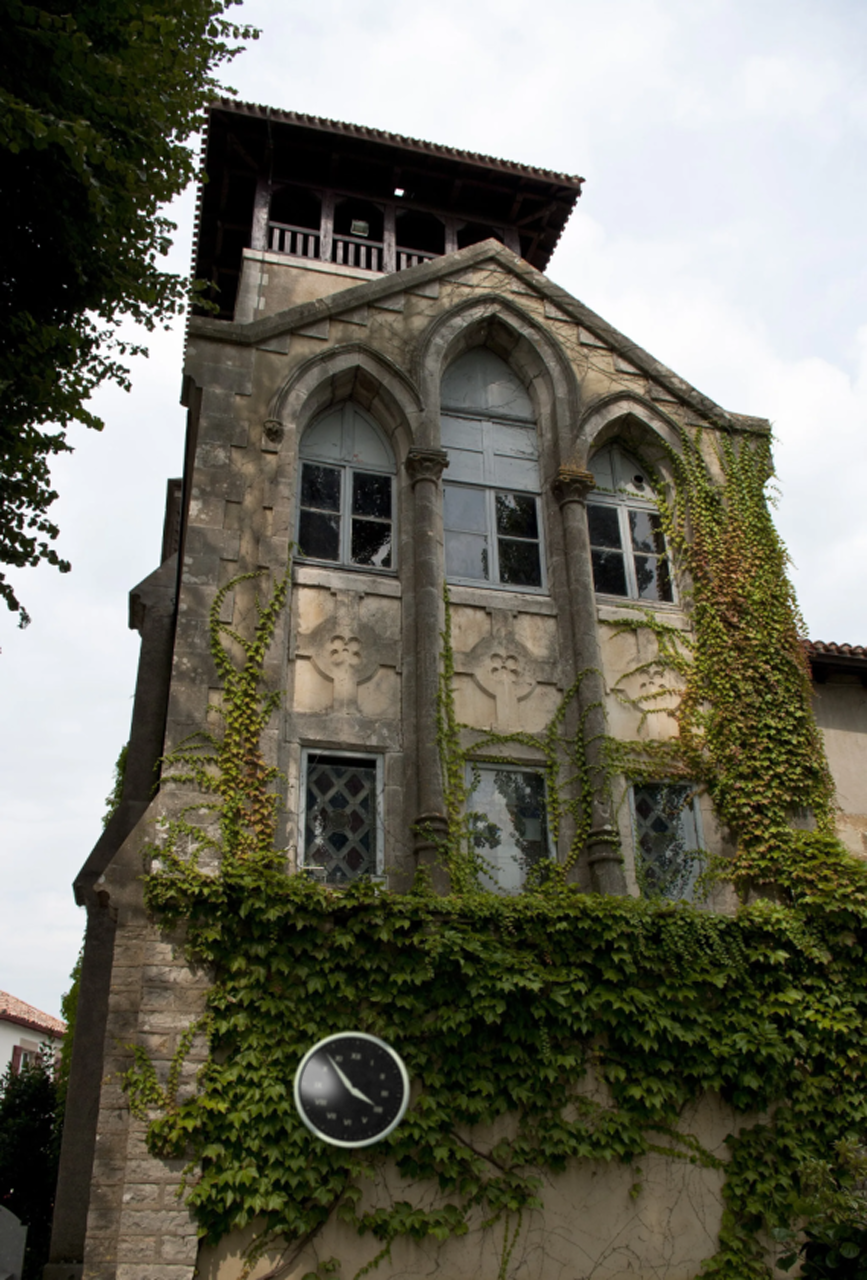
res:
3.53
